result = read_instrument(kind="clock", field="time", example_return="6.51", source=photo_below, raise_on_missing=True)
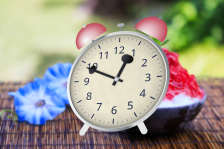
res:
12.49
